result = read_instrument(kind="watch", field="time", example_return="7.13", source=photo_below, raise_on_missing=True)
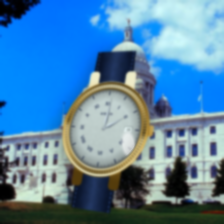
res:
2.01
